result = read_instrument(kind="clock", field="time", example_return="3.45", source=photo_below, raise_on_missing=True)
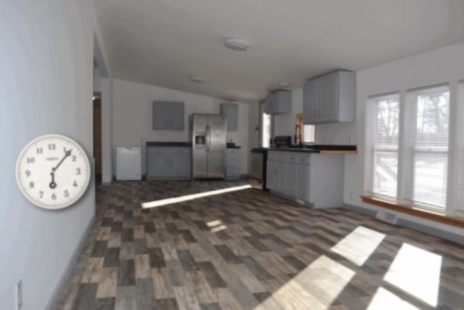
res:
6.07
